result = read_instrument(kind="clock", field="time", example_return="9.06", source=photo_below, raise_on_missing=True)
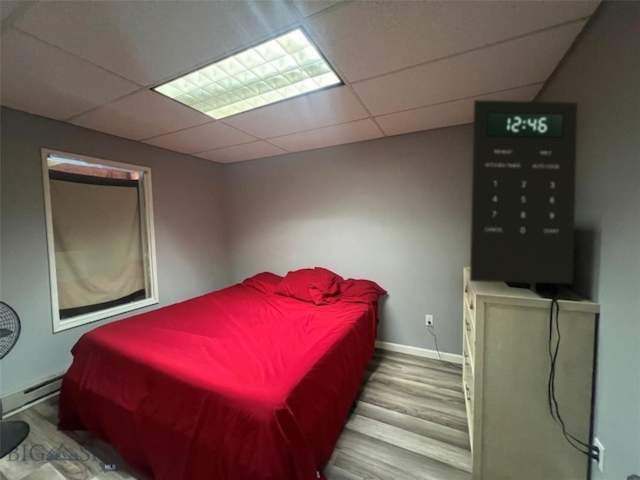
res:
12.46
